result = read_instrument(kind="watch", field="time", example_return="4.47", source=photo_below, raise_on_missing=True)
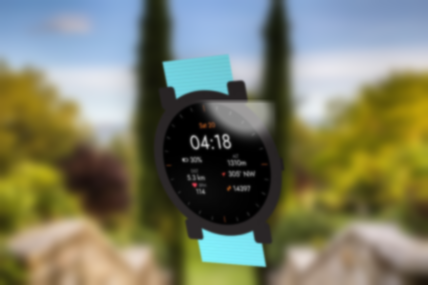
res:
4.18
